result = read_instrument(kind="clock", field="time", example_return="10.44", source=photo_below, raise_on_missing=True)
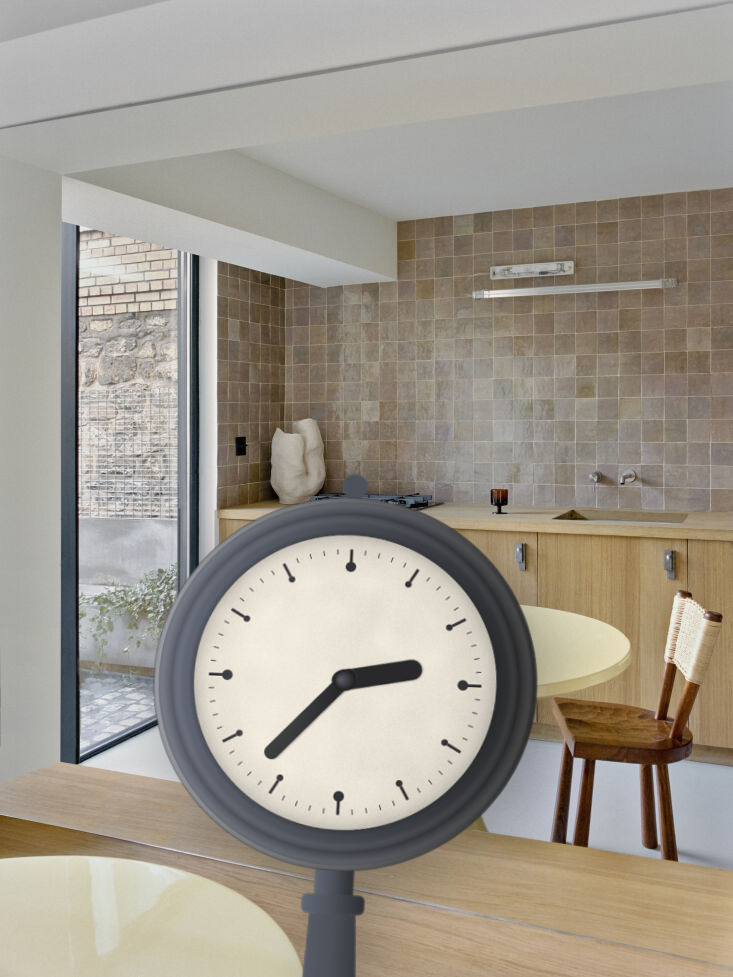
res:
2.37
